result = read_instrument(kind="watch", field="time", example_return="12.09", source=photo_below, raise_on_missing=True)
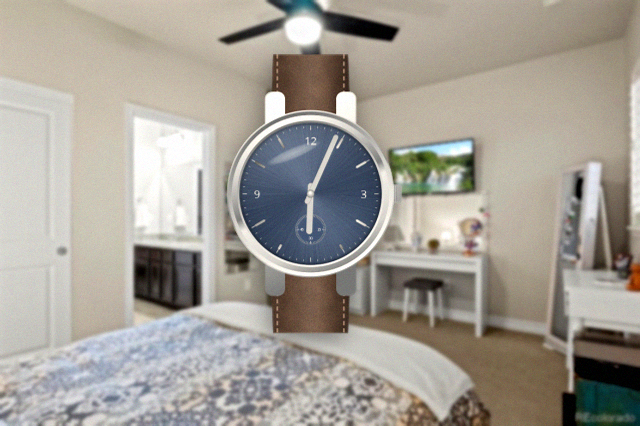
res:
6.04
